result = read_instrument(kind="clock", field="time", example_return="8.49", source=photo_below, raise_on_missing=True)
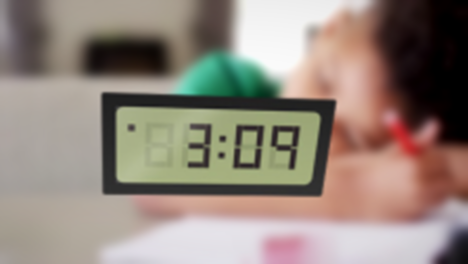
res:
3.09
